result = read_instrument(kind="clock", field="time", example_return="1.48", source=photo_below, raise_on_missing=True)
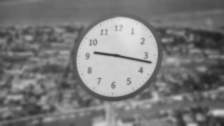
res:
9.17
